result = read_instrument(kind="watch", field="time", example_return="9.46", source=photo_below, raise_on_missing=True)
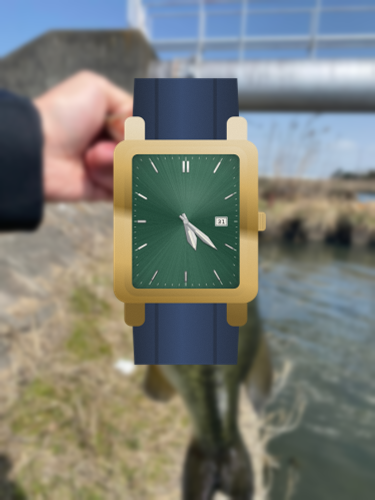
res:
5.22
